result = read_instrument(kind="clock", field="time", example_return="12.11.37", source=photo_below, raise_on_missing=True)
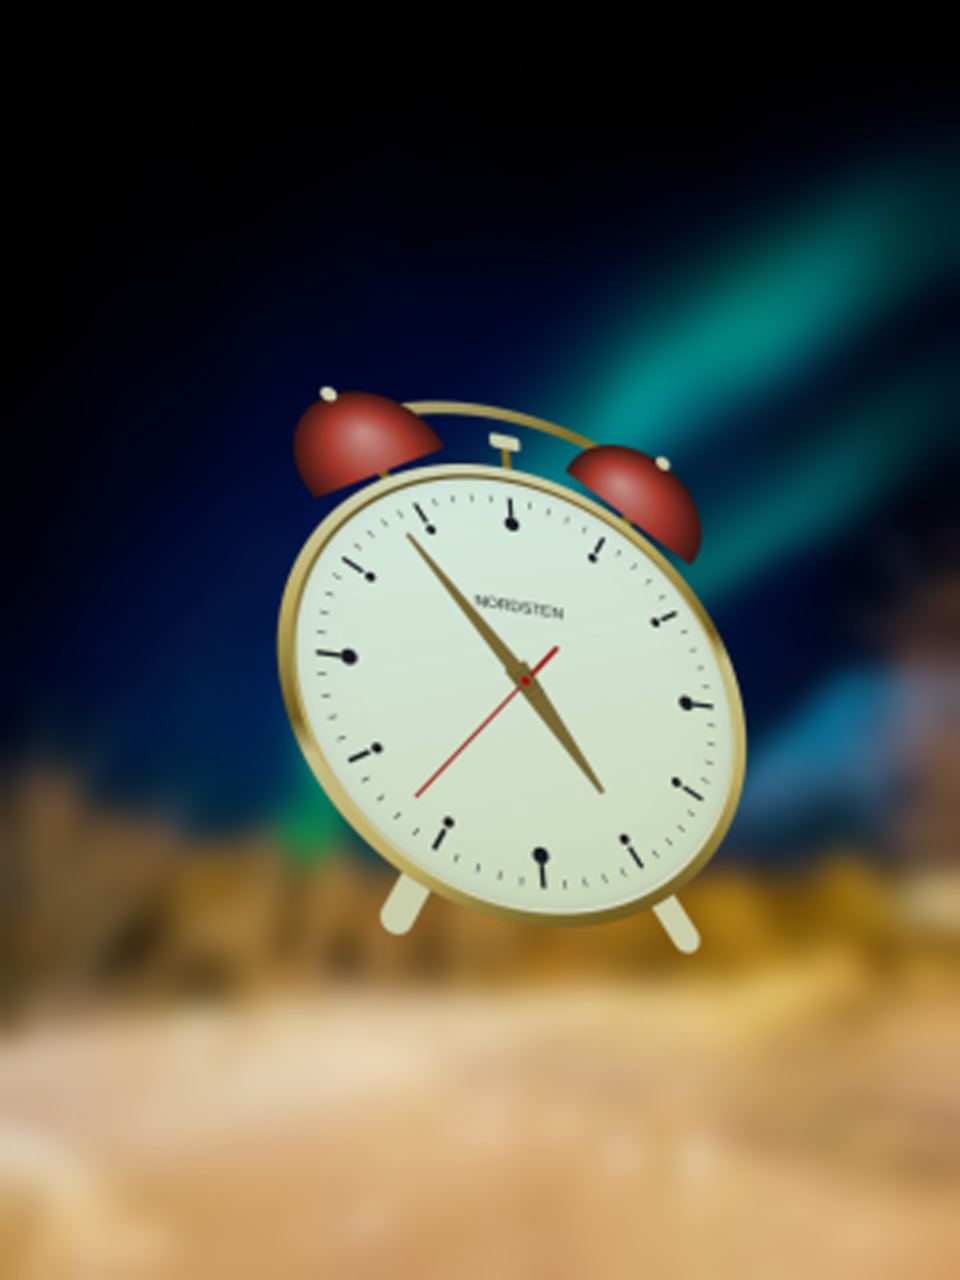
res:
4.53.37
